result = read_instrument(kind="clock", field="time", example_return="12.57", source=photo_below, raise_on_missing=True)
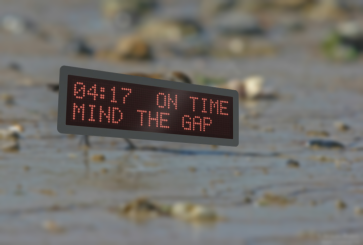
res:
4.17
